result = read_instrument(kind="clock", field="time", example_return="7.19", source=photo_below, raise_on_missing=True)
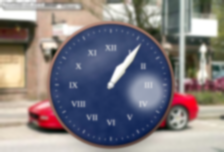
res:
1.06
